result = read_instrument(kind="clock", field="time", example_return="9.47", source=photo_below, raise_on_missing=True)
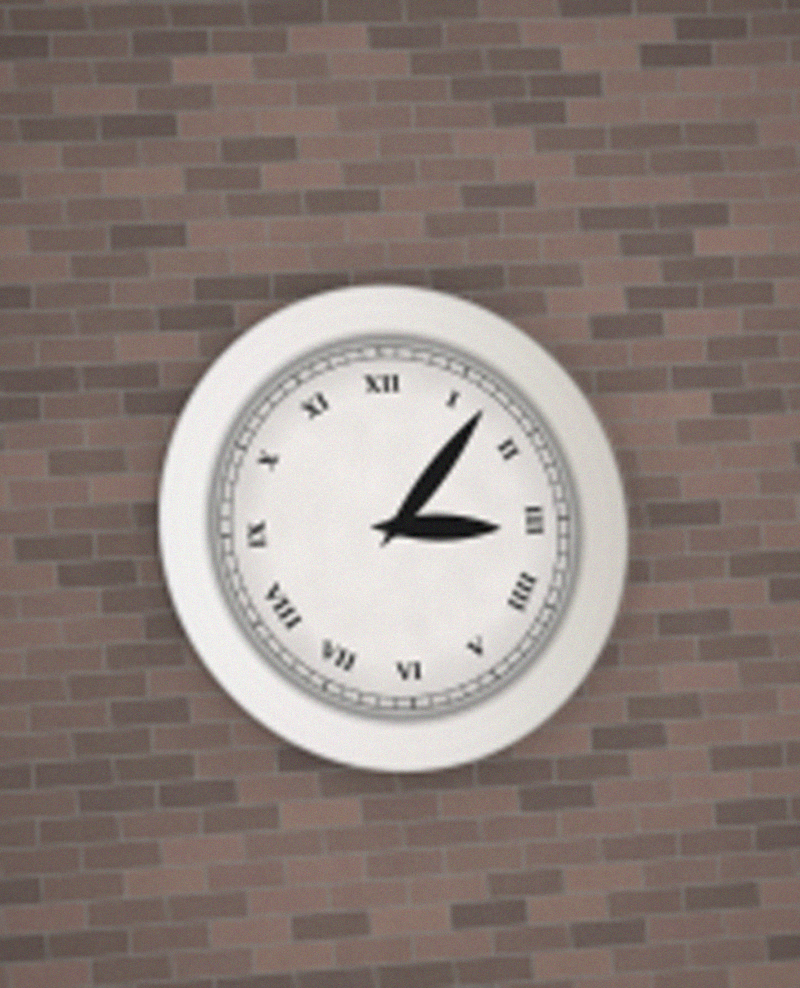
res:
3.07
